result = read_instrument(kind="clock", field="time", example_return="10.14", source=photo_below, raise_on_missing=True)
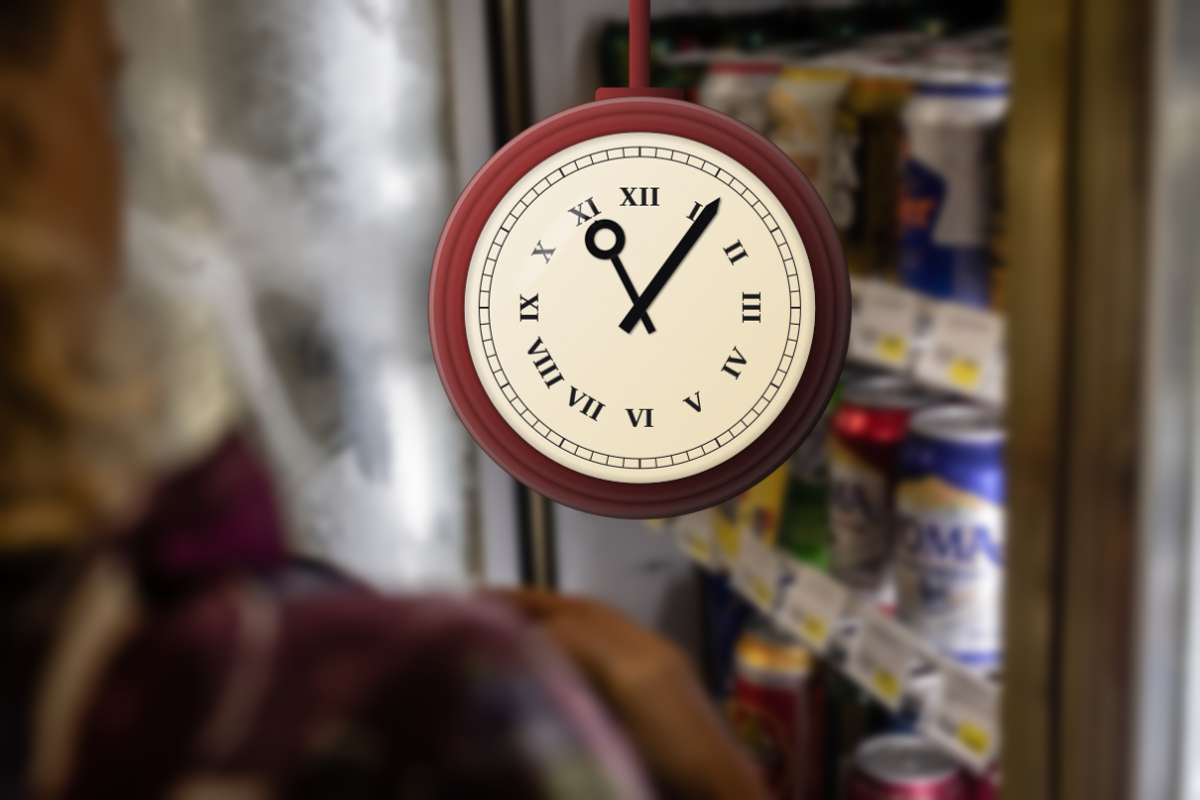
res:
11.06
